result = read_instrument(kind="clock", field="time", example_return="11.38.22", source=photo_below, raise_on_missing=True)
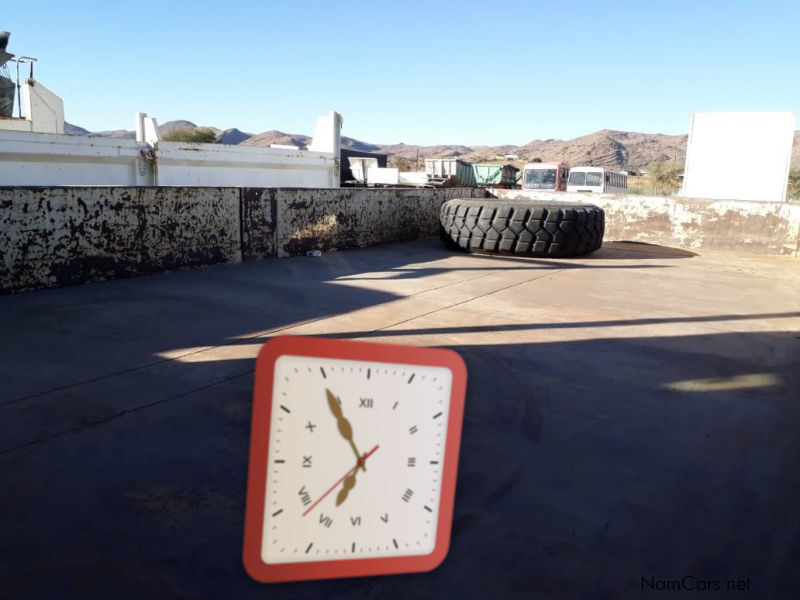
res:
6.54.38
